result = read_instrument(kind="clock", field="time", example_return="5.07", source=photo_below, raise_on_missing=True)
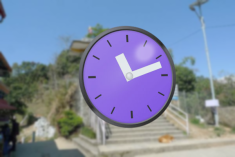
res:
11.12
